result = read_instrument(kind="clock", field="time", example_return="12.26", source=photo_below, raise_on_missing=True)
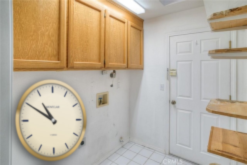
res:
10.50
